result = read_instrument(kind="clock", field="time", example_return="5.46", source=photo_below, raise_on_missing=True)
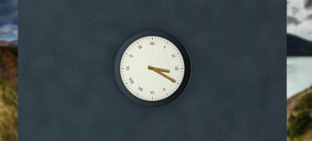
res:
3.20
